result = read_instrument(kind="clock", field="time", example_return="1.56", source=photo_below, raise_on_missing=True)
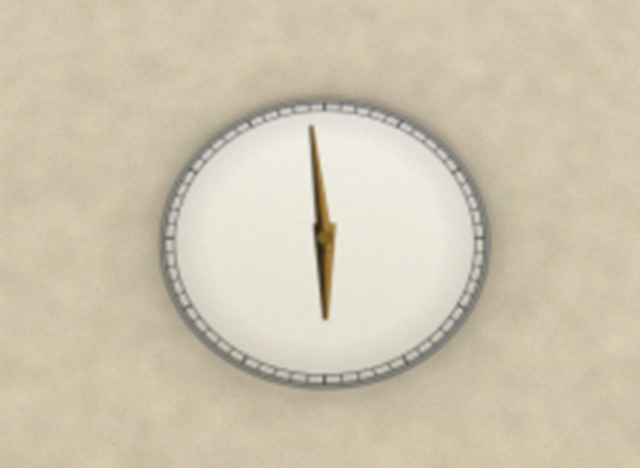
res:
5.59
